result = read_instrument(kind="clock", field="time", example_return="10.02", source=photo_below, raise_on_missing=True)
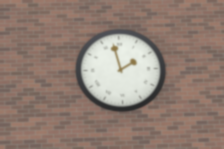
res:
1.58
